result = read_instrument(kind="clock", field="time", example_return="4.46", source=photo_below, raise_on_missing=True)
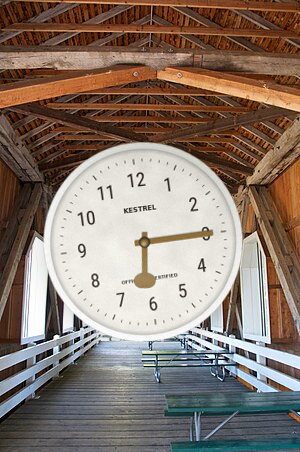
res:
6.15
